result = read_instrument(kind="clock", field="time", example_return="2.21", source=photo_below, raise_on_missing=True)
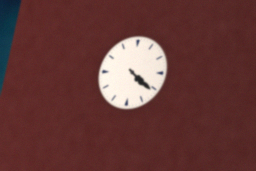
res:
4.21
